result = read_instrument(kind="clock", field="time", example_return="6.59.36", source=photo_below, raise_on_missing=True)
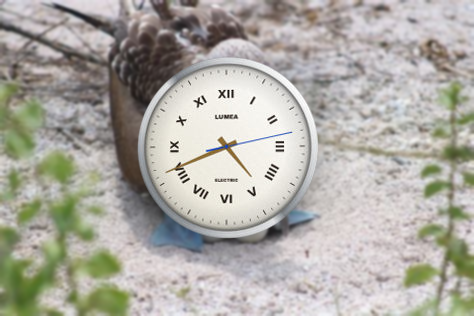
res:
4.41.13
